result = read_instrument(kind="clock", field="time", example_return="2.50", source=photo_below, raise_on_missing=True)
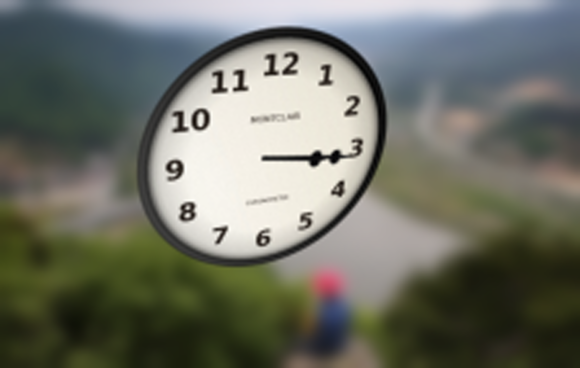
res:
3.16
